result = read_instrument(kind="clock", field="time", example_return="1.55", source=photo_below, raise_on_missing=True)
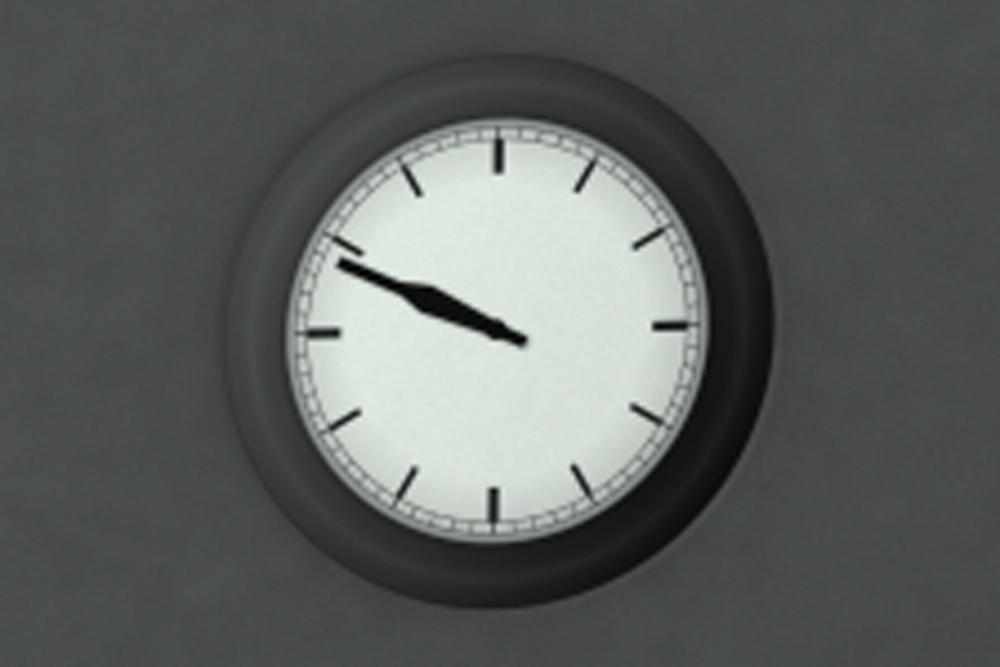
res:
9.49
